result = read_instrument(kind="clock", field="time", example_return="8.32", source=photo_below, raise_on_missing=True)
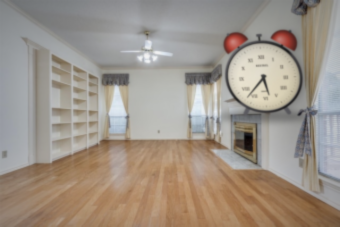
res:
5.37
